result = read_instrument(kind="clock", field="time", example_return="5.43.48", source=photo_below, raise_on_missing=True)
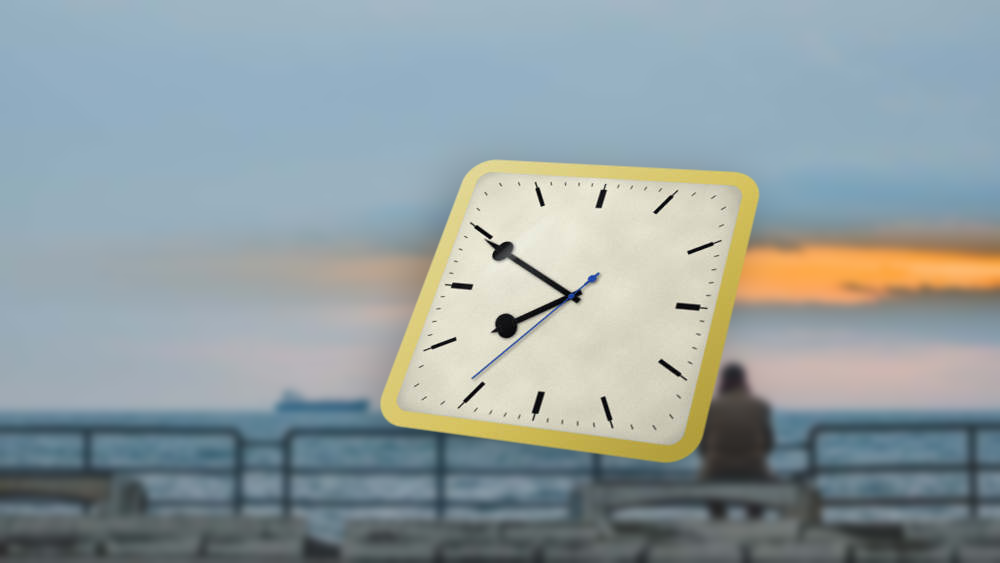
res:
7.49.36
